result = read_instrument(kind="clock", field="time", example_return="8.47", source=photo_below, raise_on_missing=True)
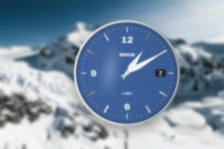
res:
1.10
